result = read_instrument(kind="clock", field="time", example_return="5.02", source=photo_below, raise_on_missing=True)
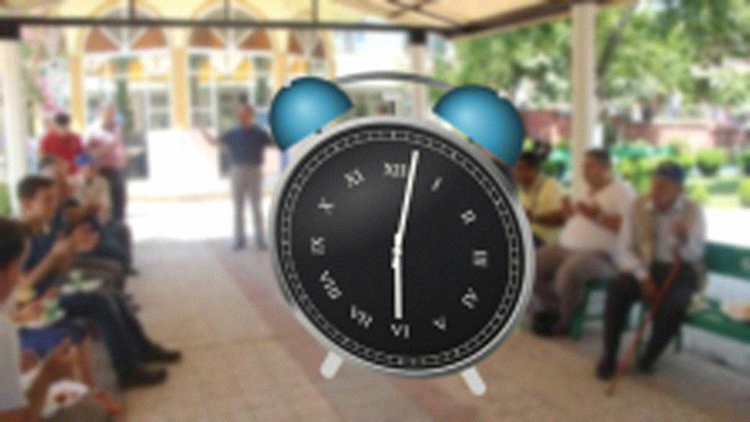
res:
6.02
